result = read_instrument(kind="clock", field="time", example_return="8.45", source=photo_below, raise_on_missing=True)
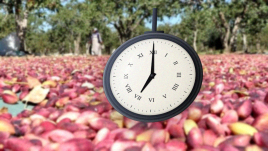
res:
7.00
